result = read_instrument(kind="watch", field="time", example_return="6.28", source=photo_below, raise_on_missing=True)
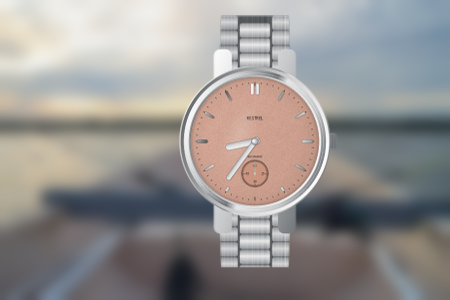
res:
8.36
